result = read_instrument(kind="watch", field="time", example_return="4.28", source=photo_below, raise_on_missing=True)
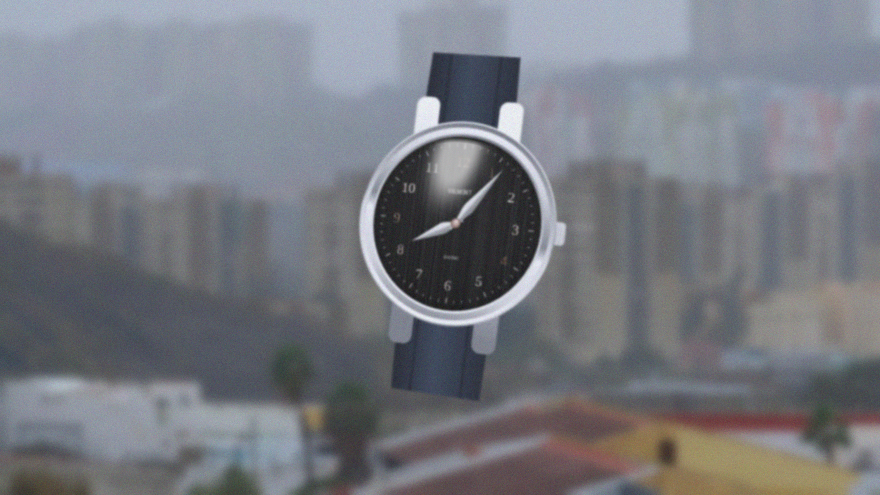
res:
8.06
